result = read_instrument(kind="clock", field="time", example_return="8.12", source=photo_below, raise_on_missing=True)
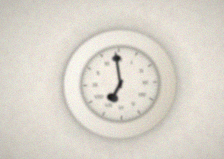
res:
6.59
